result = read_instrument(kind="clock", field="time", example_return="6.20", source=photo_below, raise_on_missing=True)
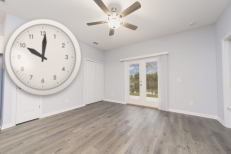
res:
10.01
